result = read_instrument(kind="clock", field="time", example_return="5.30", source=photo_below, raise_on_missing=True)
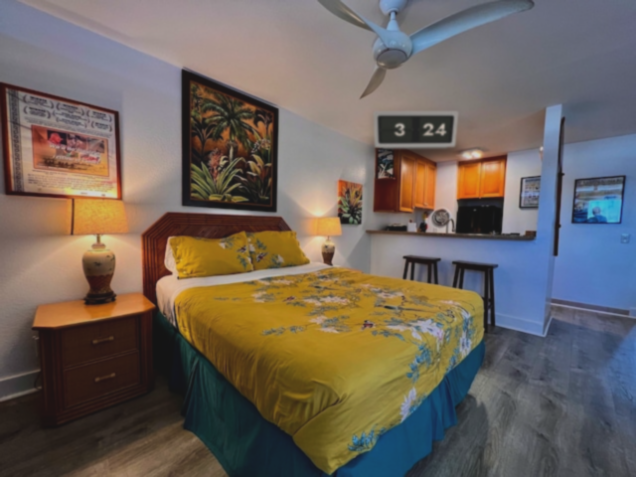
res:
3.24
